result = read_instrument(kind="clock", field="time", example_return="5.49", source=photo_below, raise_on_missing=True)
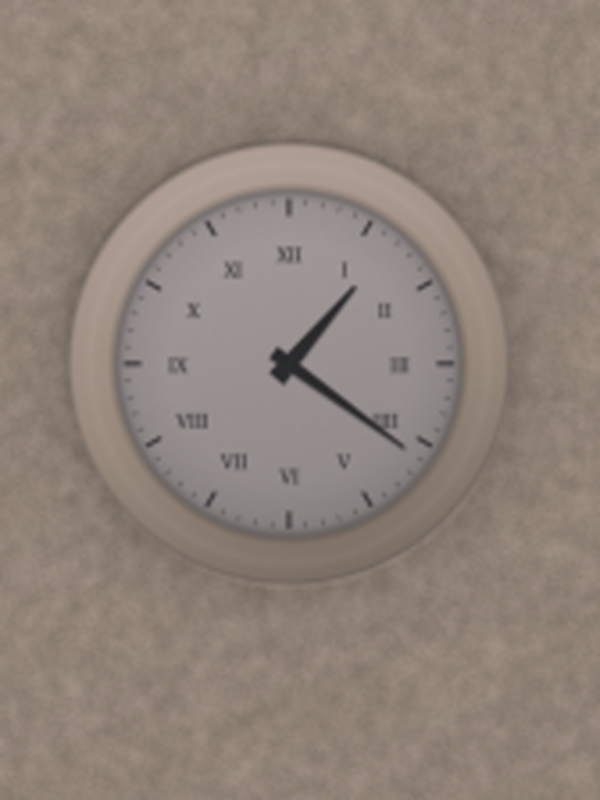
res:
1.21
